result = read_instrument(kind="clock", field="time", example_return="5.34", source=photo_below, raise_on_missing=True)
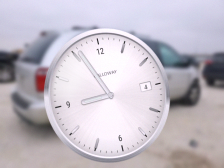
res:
8.56
